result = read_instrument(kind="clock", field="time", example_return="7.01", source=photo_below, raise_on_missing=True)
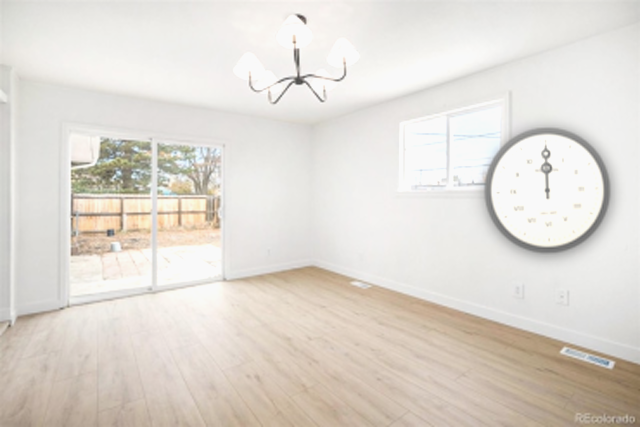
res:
12.00
